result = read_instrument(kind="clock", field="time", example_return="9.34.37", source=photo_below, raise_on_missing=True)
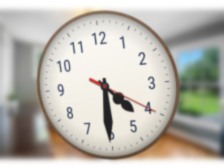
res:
4.30.20
